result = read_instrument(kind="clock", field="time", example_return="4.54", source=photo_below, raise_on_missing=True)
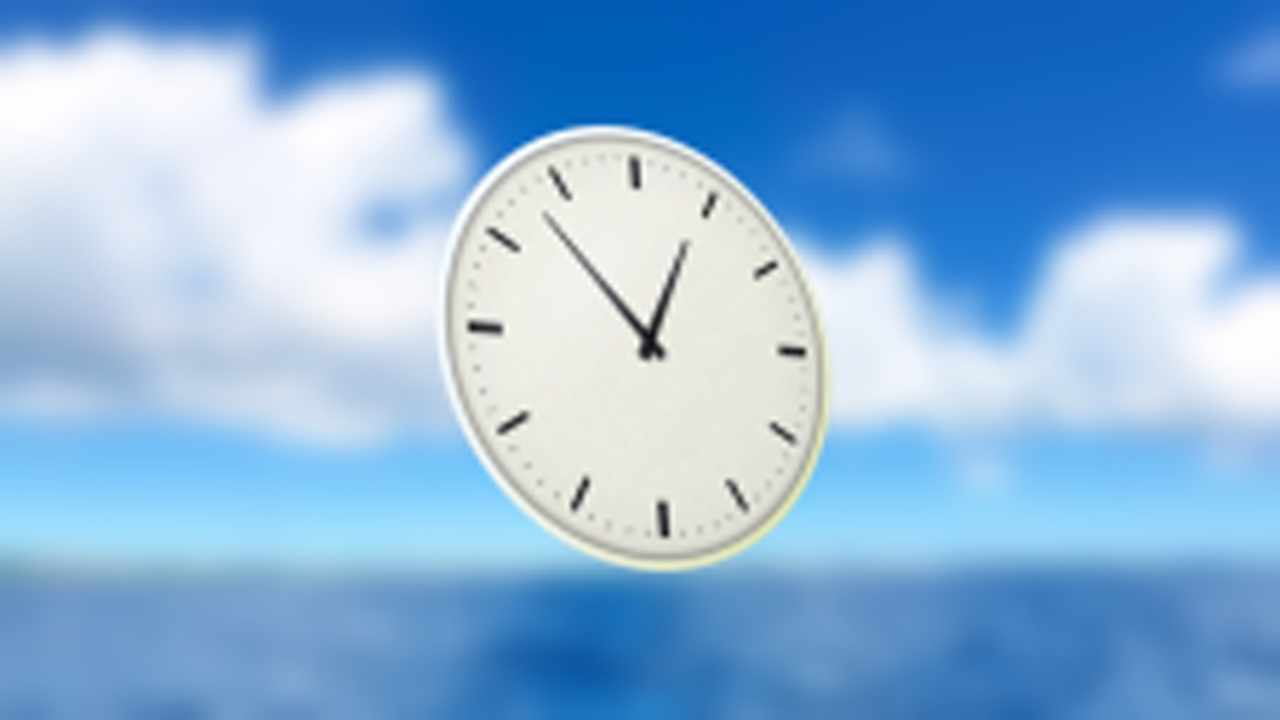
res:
12.53
